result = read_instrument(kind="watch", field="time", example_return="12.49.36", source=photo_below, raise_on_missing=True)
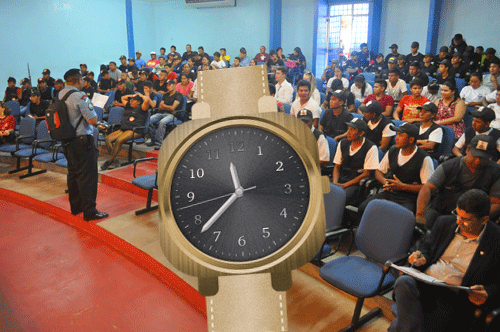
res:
11.37.43
